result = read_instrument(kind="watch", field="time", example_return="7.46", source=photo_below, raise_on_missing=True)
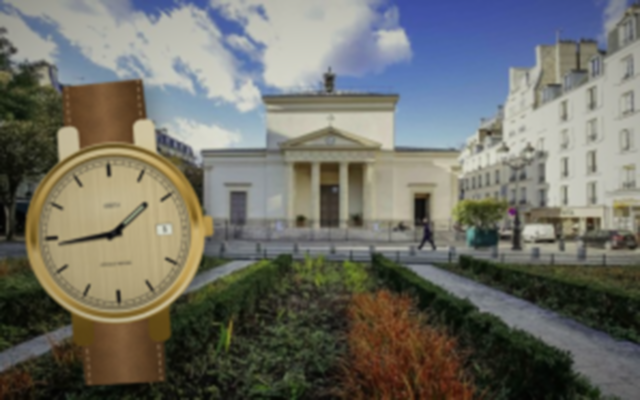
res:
1.44
